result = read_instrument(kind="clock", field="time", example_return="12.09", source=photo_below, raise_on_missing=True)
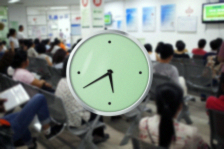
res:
5.40
